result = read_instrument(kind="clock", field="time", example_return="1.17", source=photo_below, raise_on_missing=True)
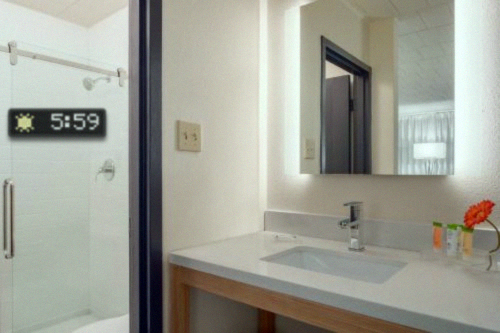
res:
5.59
